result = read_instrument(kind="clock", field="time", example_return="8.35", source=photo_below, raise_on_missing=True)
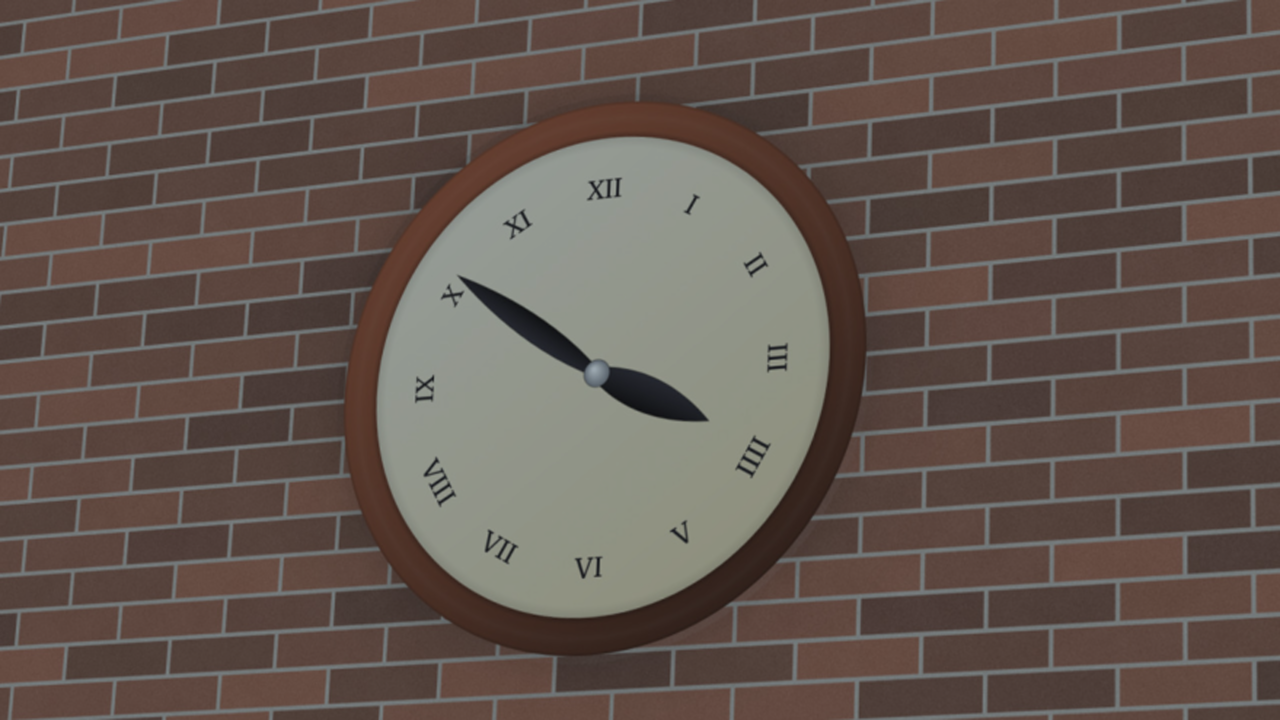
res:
3.51
